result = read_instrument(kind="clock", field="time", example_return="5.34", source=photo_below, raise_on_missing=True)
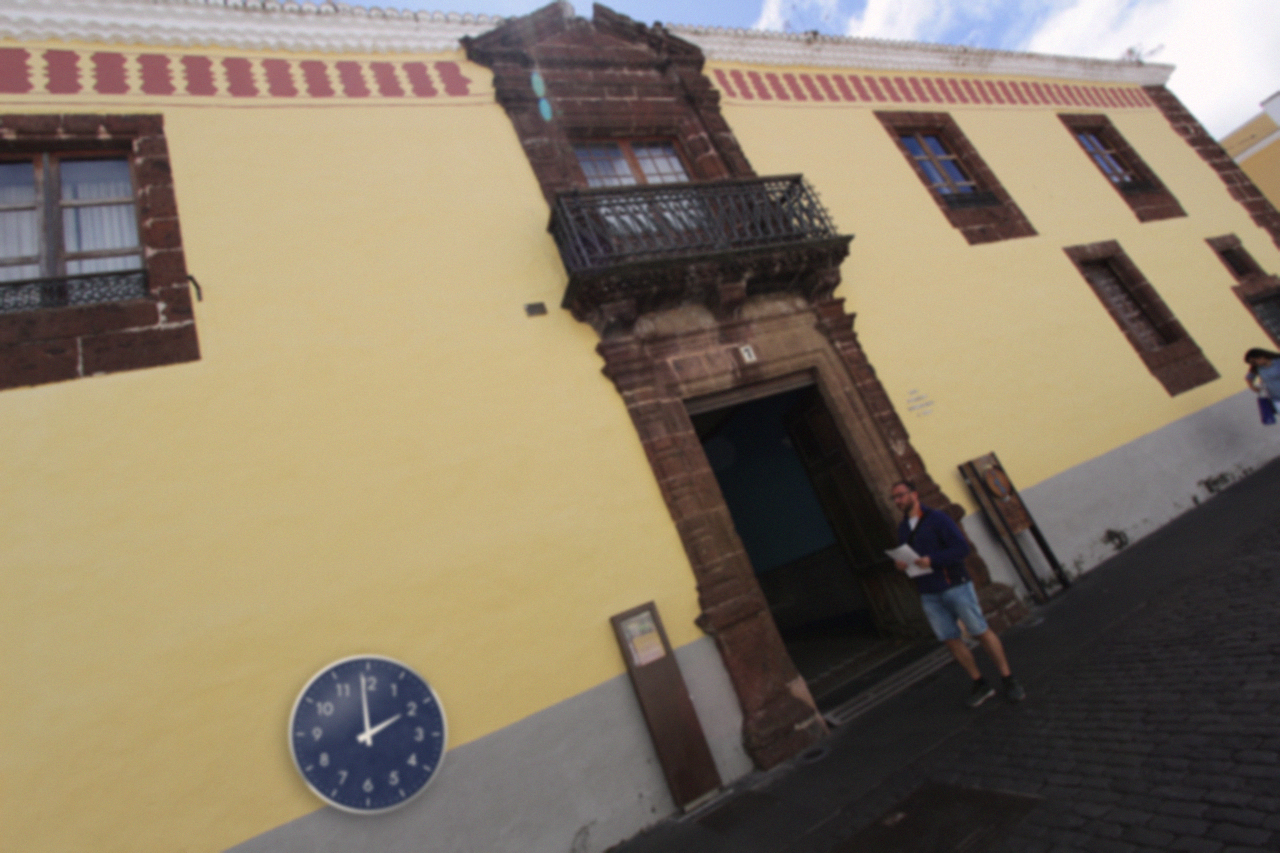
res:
1.59
